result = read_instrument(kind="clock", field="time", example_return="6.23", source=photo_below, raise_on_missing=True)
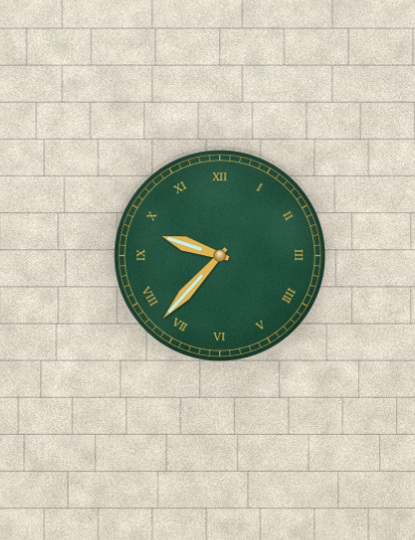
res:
9.37
